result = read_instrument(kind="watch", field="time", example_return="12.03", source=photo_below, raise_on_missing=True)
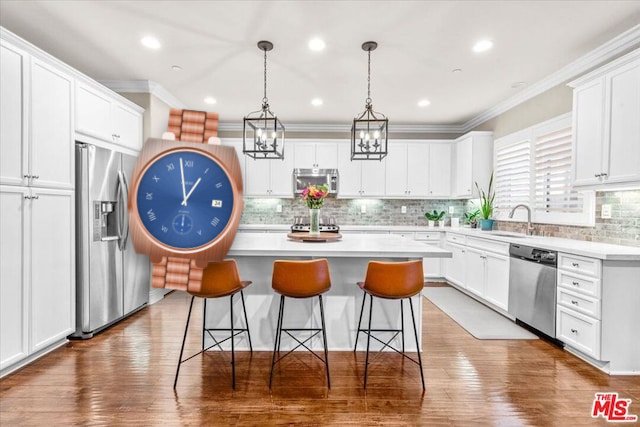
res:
12.58
